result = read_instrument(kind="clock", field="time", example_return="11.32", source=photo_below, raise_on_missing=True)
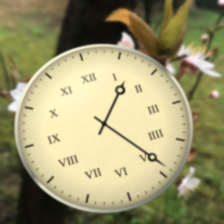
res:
1.24
